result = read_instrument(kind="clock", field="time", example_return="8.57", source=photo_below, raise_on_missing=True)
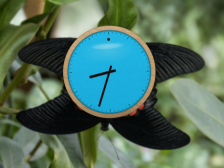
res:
8.33
